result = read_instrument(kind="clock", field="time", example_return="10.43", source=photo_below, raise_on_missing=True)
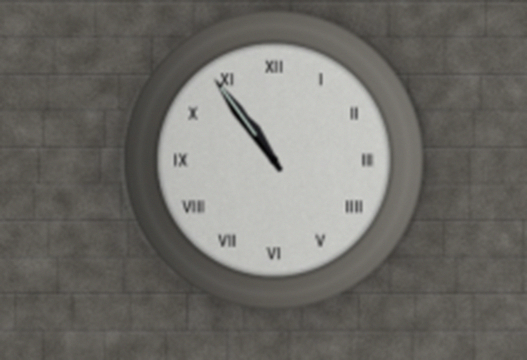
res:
10.54
